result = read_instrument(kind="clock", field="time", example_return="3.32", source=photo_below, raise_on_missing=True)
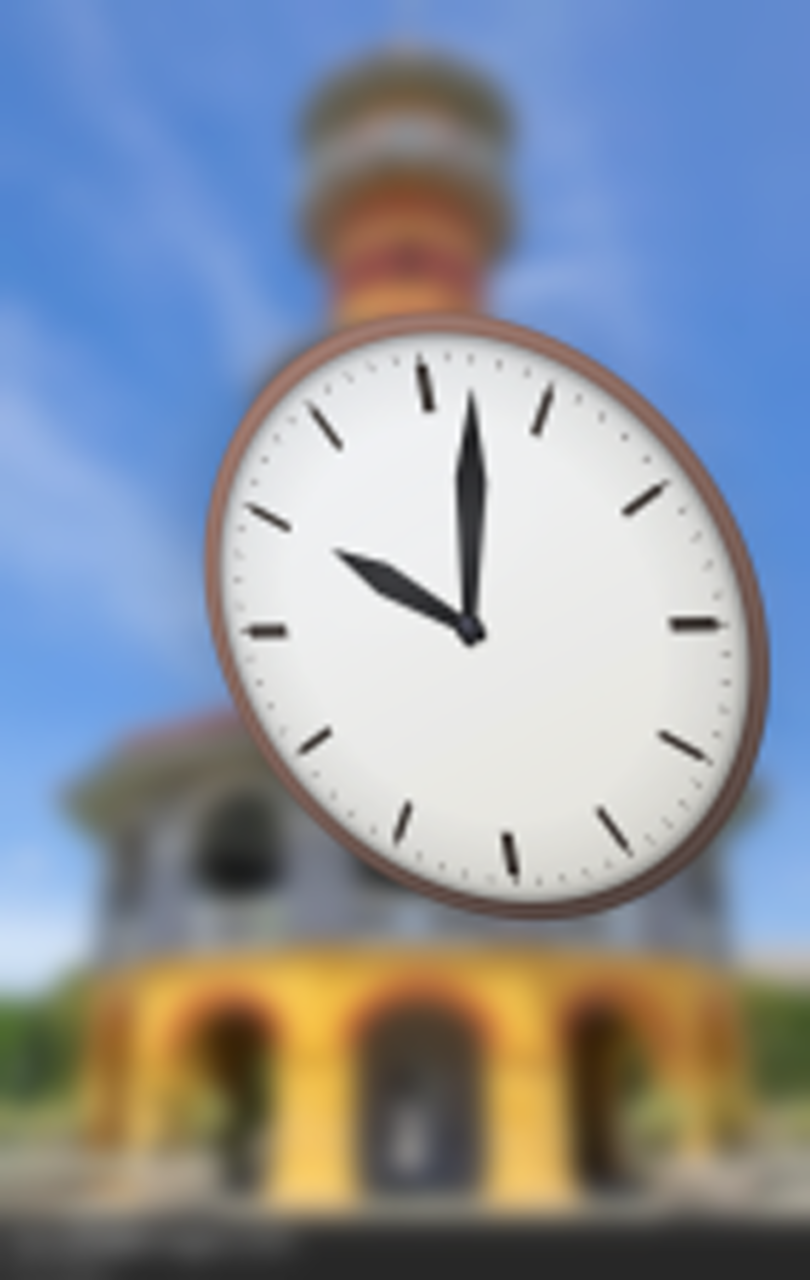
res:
10.02
